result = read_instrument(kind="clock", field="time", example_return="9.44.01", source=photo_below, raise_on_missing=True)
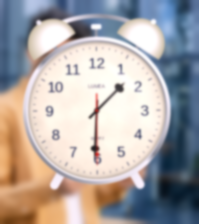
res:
1.30.30
